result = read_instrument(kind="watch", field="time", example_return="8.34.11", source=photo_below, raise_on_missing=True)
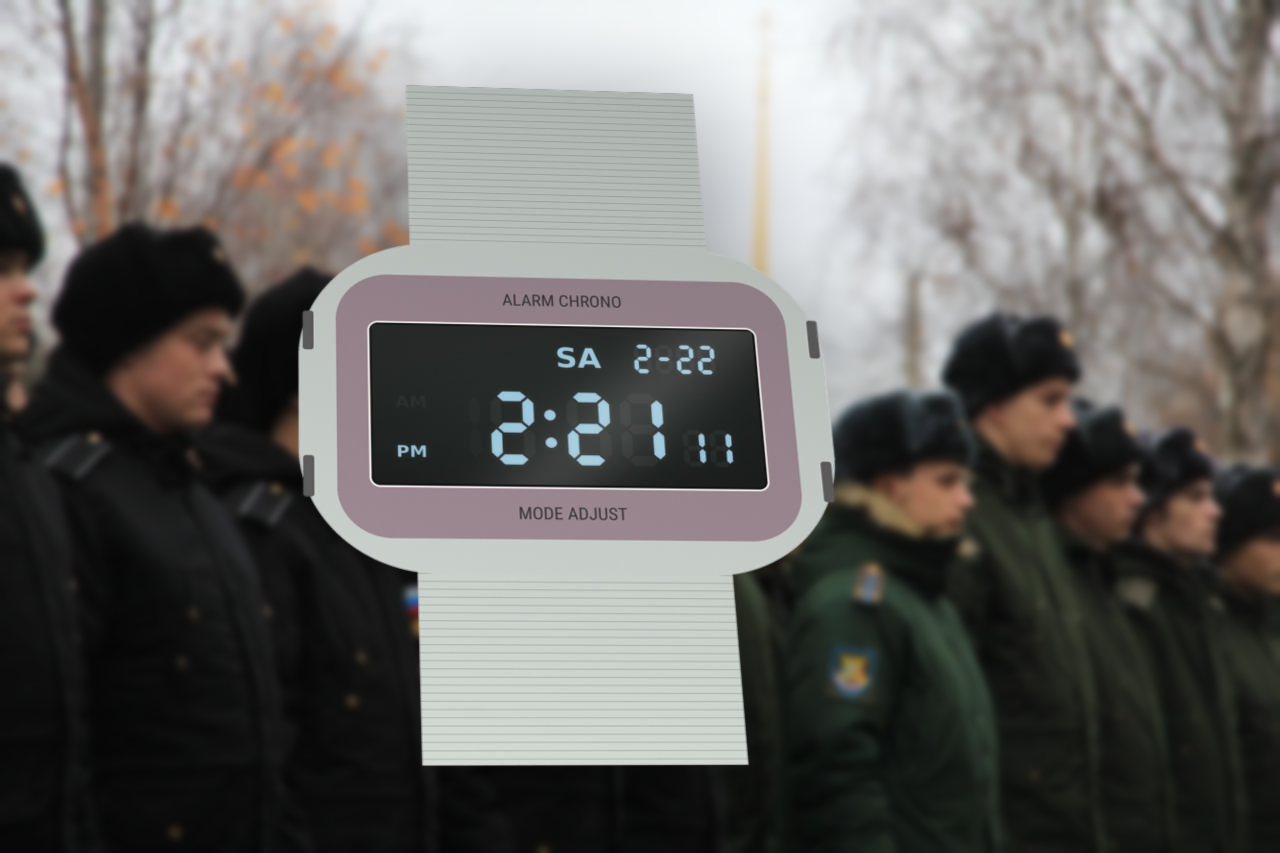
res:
2.21.11
